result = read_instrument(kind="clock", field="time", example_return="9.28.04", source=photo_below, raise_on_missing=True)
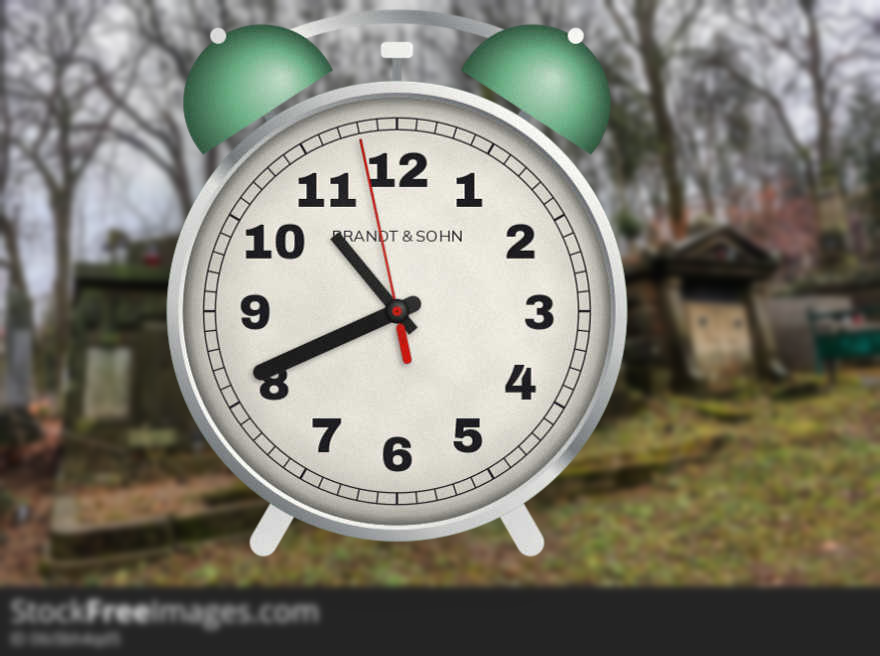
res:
10.40.58
